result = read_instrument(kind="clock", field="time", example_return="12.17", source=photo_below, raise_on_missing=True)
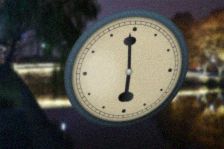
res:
5.59
